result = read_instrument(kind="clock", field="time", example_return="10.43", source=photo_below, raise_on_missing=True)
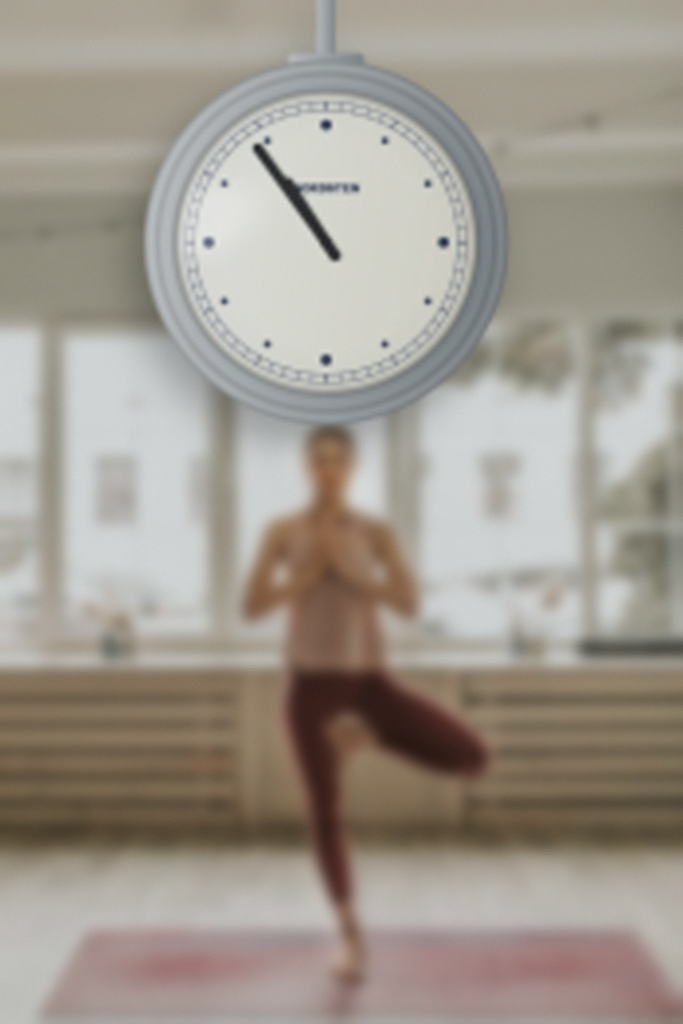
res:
10.54
